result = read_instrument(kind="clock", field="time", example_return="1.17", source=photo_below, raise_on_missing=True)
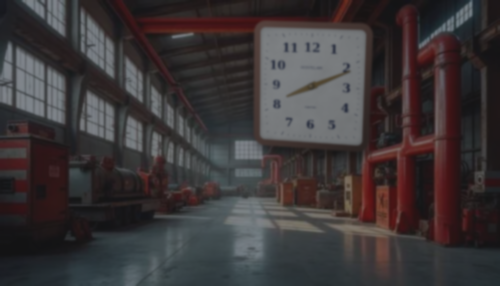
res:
8.11
